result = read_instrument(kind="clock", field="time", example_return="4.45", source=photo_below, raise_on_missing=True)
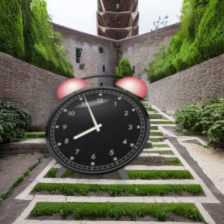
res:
7.56
